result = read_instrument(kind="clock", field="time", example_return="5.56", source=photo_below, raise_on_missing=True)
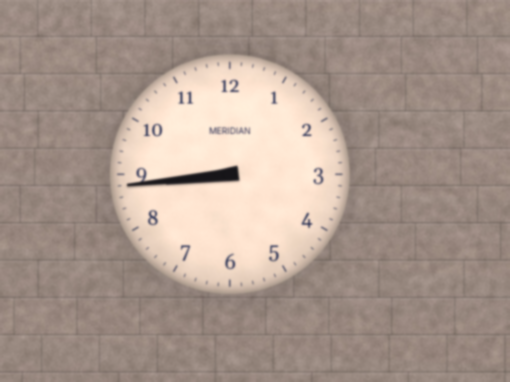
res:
8.44
